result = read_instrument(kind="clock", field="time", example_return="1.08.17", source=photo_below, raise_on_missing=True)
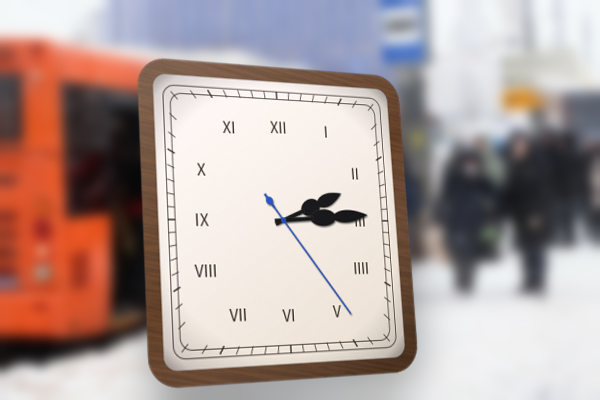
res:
2.14.24
